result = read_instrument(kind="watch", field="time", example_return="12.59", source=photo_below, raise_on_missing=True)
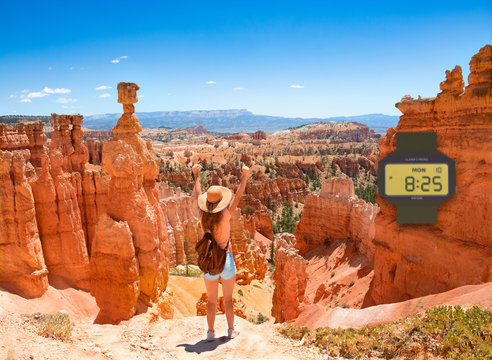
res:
8.25
